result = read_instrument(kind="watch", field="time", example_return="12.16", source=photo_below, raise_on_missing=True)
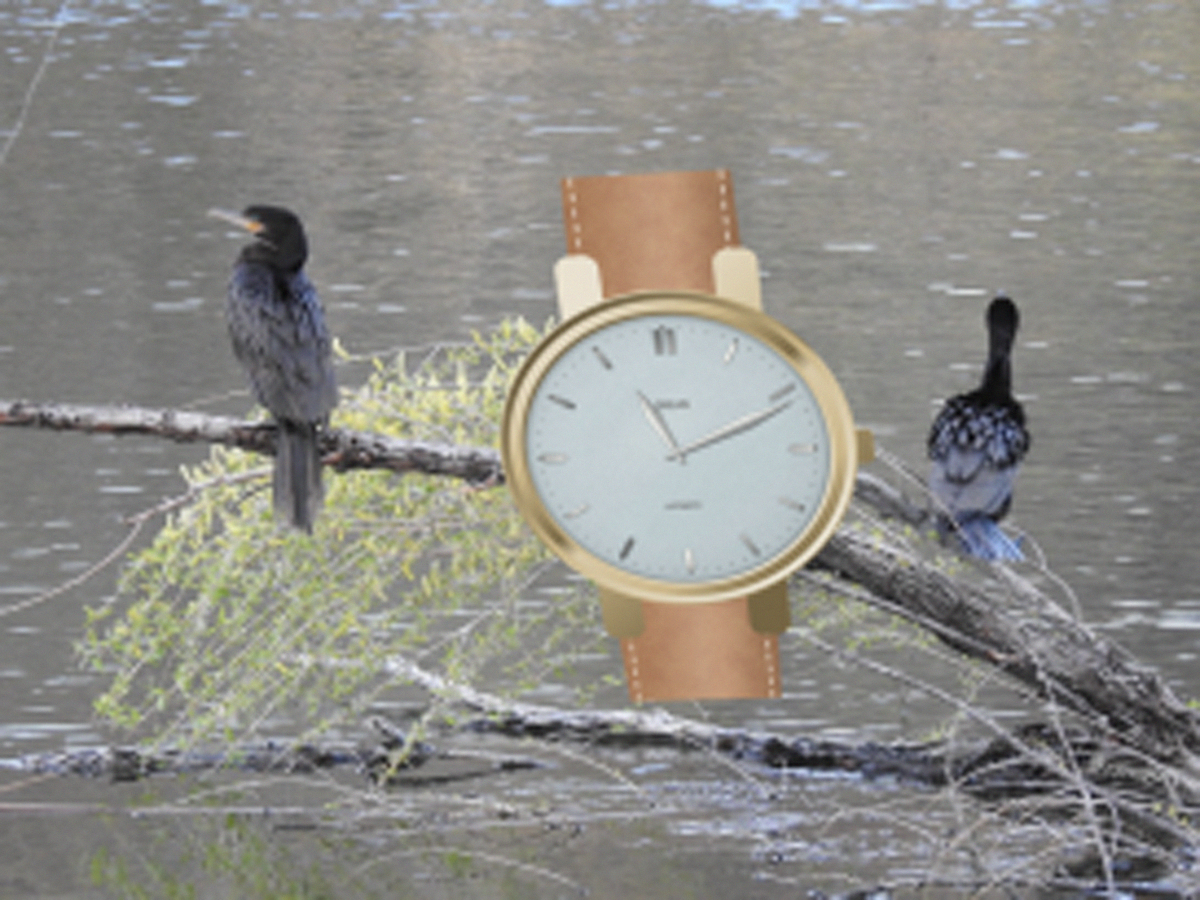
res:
11.11
